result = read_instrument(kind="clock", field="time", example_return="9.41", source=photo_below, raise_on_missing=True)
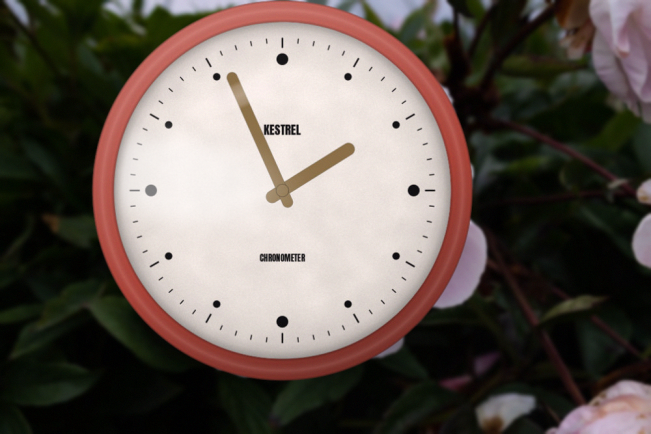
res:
1.56
